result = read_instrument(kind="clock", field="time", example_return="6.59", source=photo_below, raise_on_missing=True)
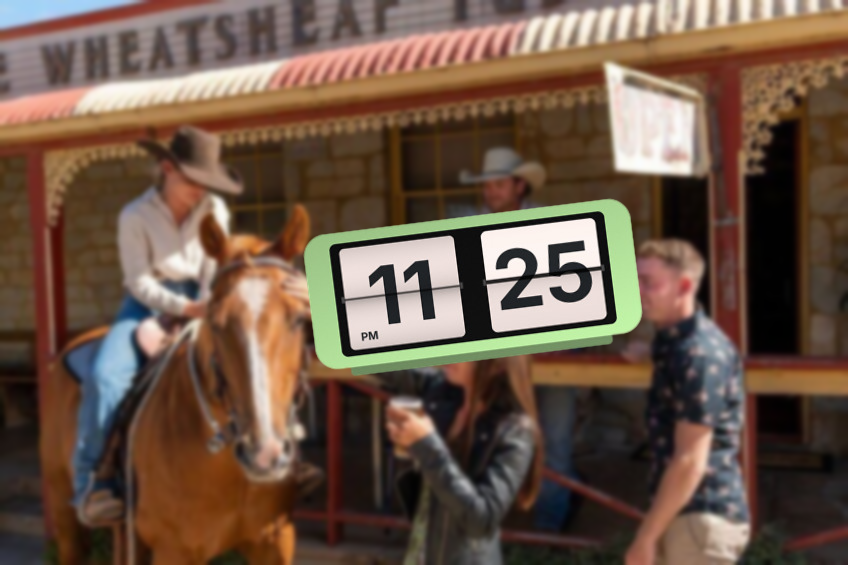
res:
11.25
